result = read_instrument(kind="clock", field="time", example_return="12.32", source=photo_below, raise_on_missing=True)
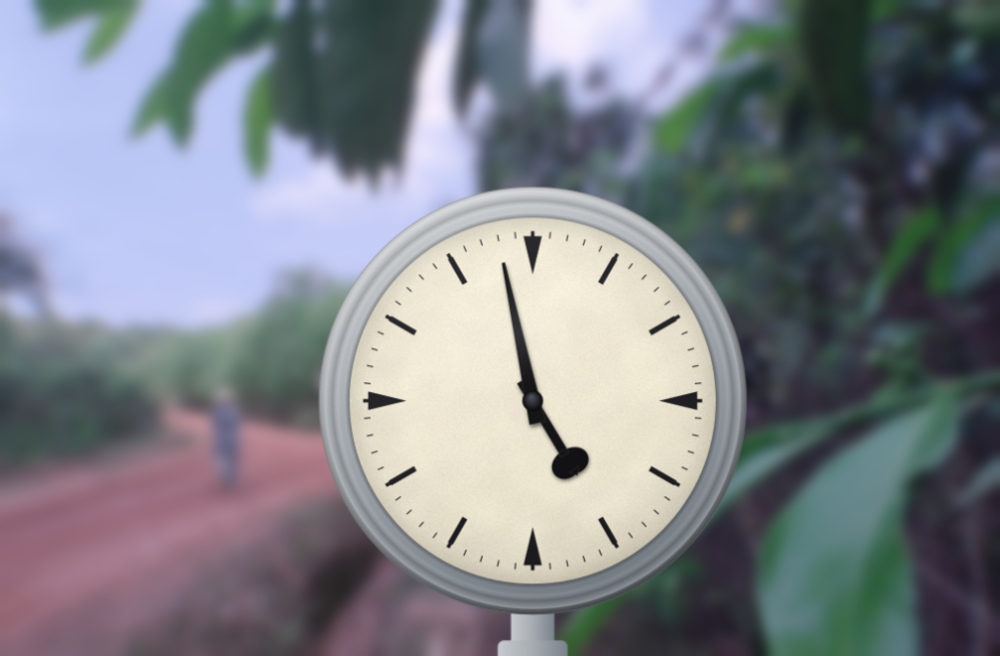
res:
4.58
